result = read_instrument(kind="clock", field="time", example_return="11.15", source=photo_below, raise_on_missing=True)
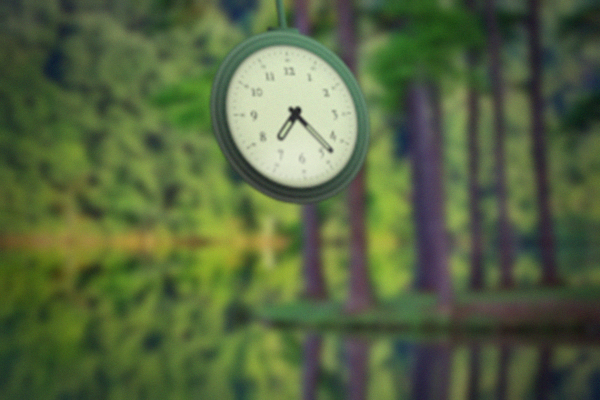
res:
7.23
